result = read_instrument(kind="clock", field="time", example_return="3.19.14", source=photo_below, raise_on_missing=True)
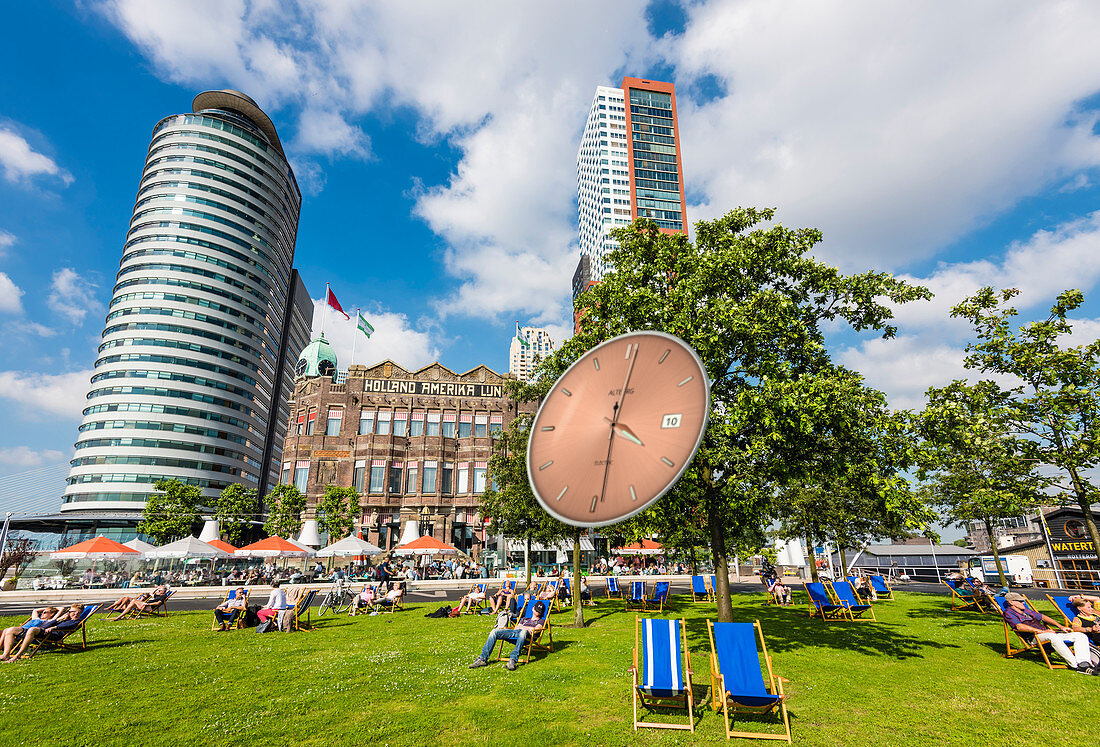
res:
4.00.29
